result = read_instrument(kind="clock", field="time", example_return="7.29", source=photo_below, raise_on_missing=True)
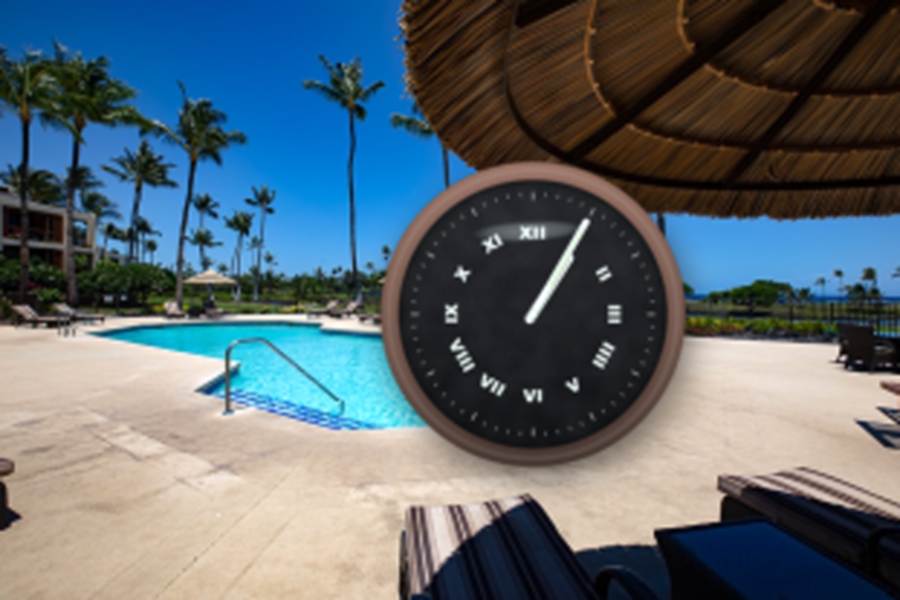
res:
1.05
